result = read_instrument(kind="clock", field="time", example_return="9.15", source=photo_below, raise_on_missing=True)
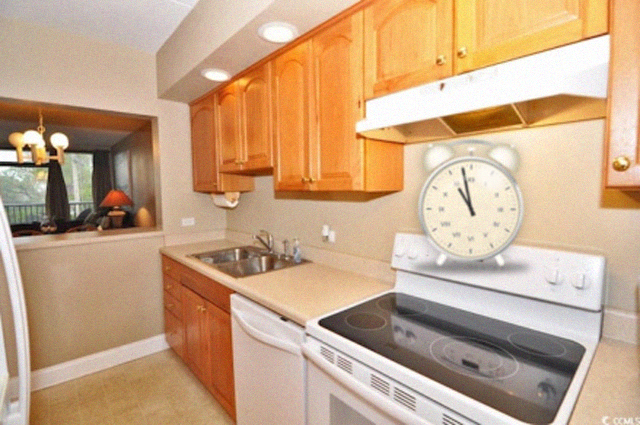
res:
10.58
